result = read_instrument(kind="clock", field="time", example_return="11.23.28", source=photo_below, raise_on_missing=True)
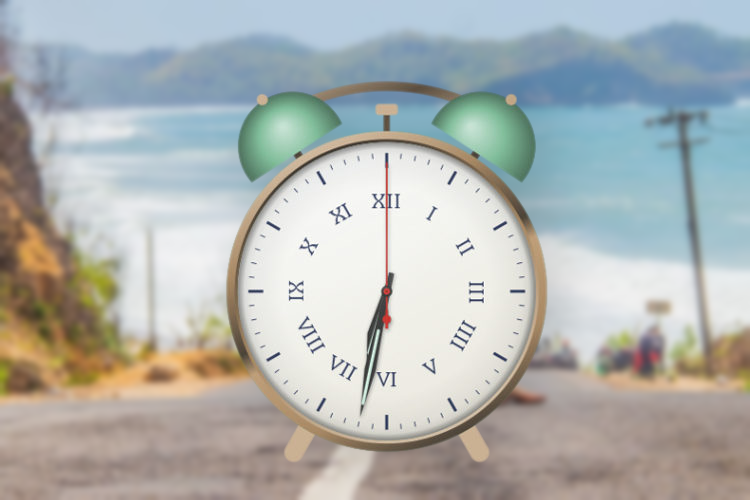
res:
6.32.00
